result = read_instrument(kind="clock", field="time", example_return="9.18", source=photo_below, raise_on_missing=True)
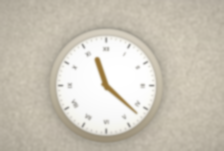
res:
11.22
